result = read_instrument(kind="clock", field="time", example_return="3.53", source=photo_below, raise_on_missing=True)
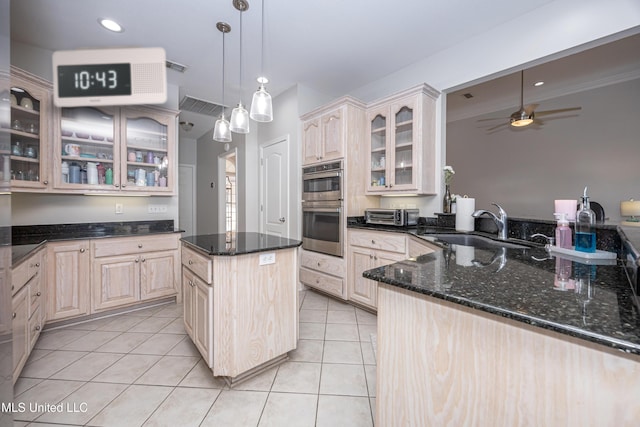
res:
10.43
